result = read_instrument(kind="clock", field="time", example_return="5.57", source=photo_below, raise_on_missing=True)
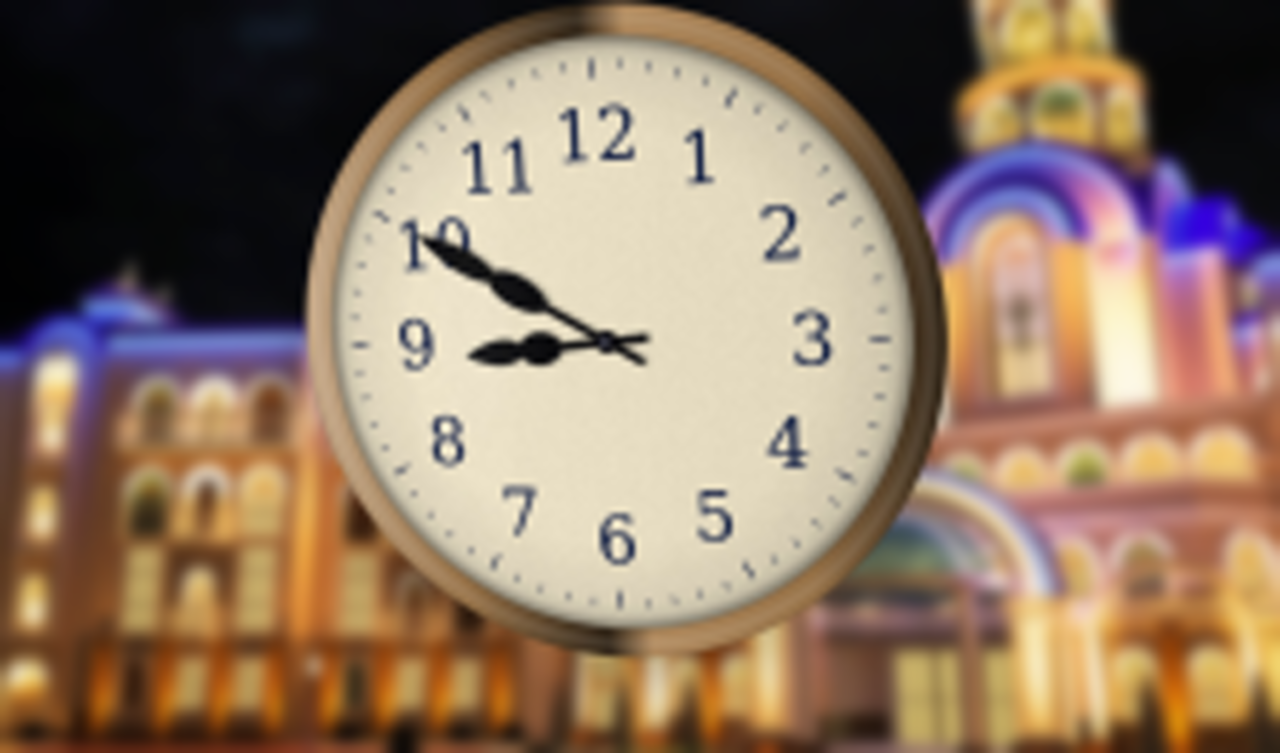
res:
8.50
